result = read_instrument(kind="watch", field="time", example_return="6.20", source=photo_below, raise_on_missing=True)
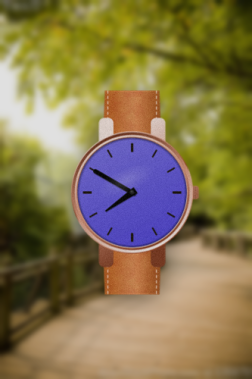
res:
7.50
